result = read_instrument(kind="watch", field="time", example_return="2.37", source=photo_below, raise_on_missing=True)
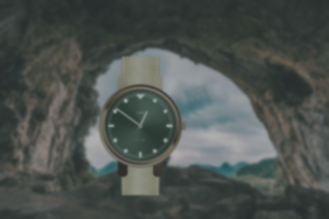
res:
12.51
